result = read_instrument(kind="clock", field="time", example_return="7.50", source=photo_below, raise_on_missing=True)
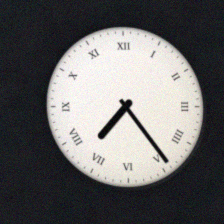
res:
7.24
